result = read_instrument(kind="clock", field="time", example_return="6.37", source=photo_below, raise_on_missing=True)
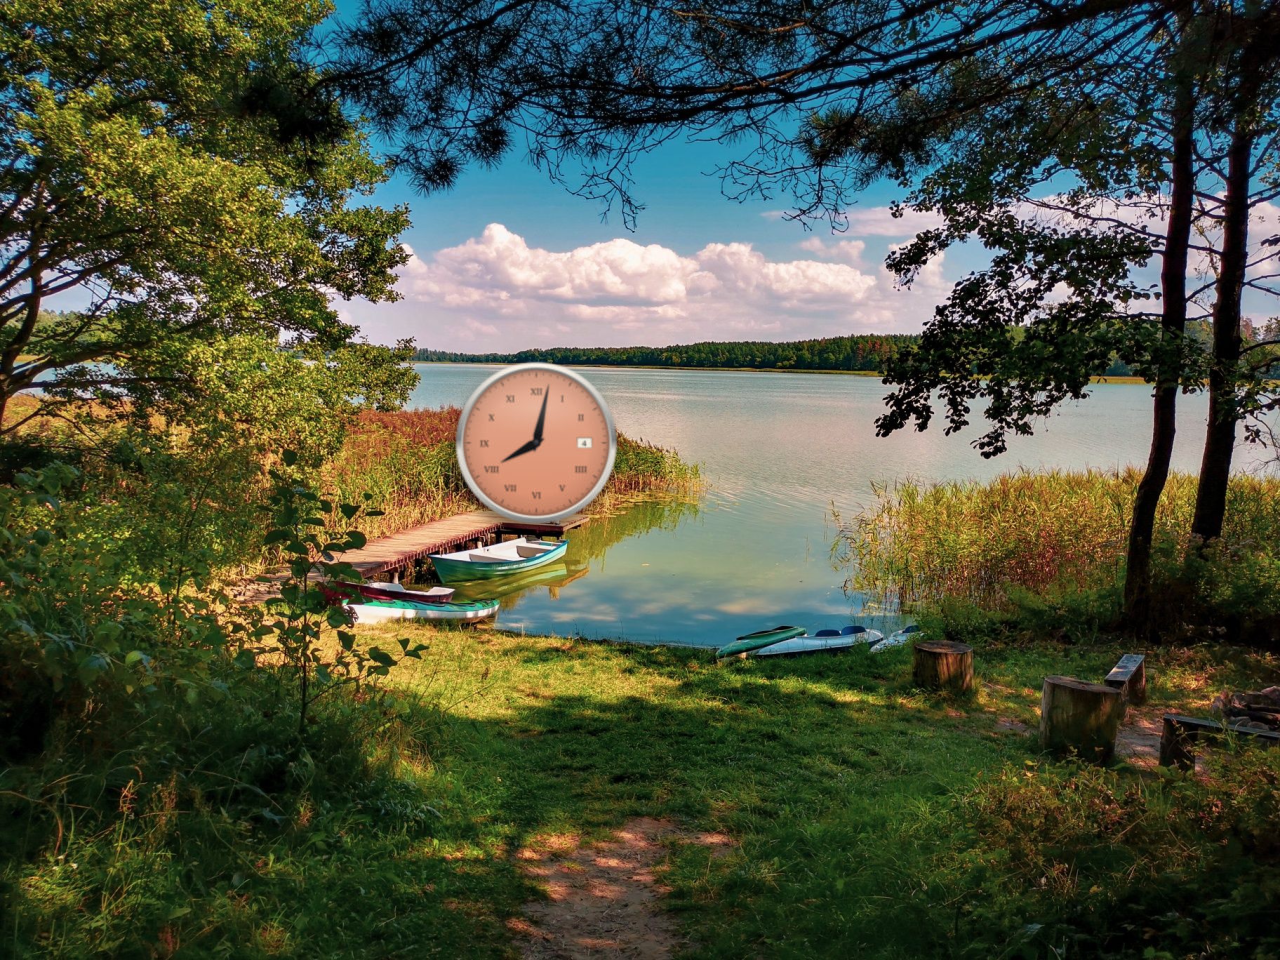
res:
8.02
